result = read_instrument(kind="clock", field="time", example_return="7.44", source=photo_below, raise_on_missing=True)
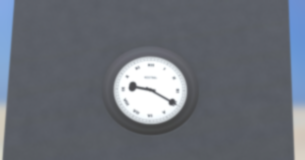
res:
9.20
